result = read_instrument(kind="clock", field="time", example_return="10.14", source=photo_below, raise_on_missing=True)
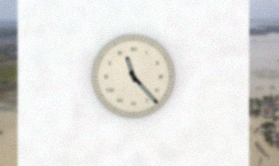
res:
11.23
